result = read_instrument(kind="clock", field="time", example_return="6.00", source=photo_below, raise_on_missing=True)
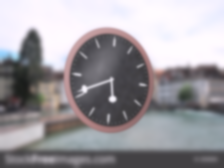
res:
5.41
